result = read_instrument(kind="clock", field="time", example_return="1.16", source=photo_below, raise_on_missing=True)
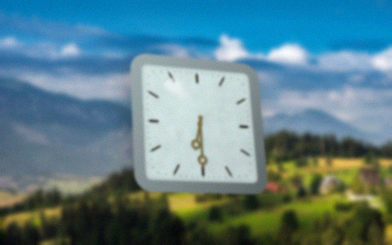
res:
6.30
